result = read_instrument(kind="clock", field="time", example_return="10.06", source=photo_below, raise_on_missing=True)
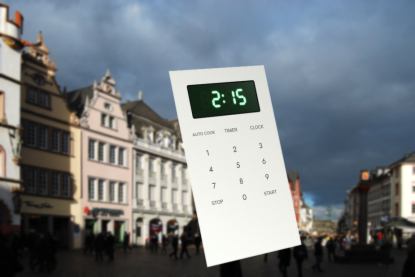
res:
2.15
